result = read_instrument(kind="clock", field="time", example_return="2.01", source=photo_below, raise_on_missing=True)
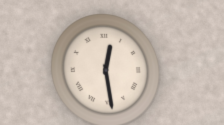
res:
12.29
